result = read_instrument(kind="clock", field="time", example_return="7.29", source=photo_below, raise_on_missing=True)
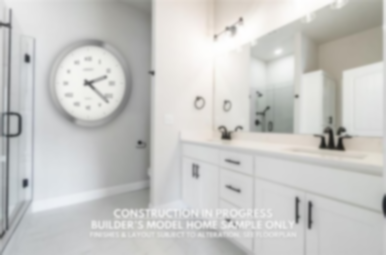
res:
2.22
